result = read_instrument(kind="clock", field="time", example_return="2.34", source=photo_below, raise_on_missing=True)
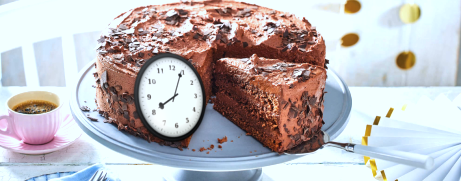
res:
8.04
